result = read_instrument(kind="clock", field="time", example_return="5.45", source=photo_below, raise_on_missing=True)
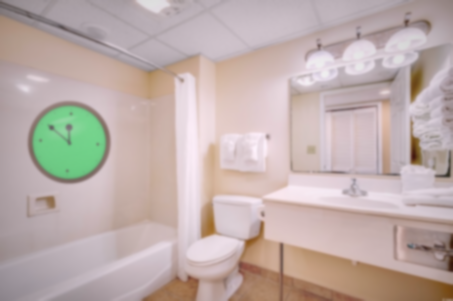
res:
11.51
